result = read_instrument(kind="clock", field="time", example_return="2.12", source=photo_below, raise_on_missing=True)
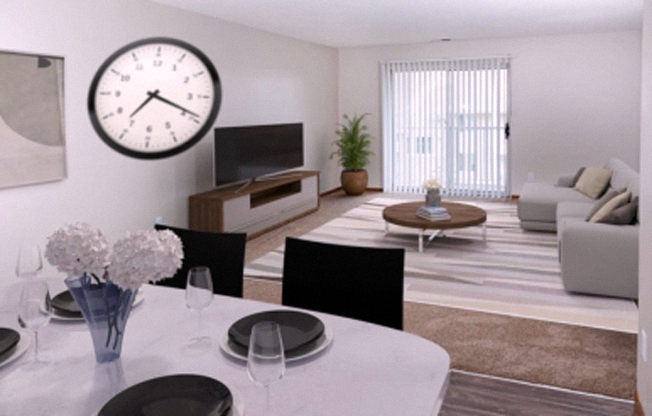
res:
7.19
